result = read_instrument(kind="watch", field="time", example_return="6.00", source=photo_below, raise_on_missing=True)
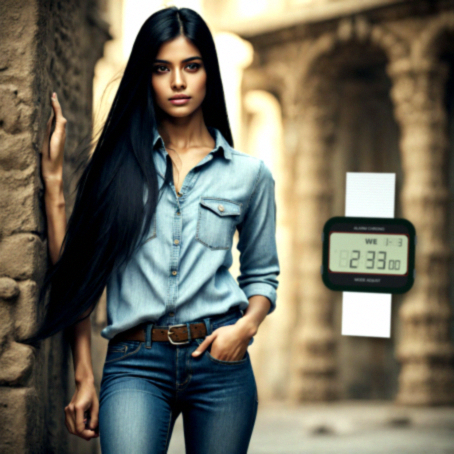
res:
2.33
